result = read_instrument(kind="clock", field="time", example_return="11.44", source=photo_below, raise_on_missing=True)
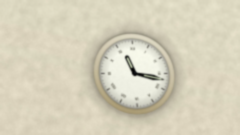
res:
11.17
